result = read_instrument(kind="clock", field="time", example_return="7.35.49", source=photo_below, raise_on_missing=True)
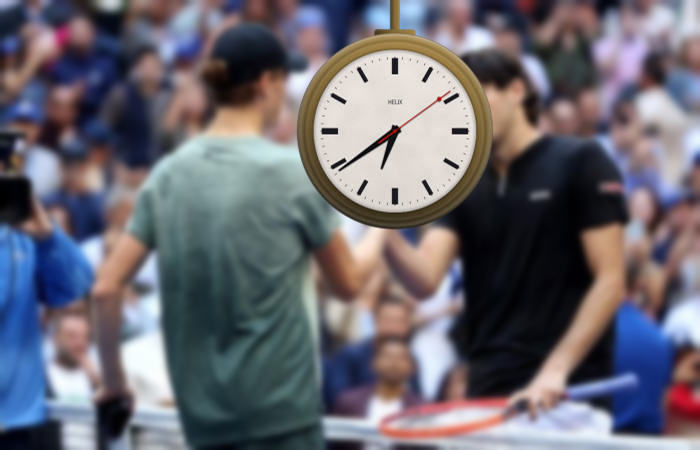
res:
6.39.09
